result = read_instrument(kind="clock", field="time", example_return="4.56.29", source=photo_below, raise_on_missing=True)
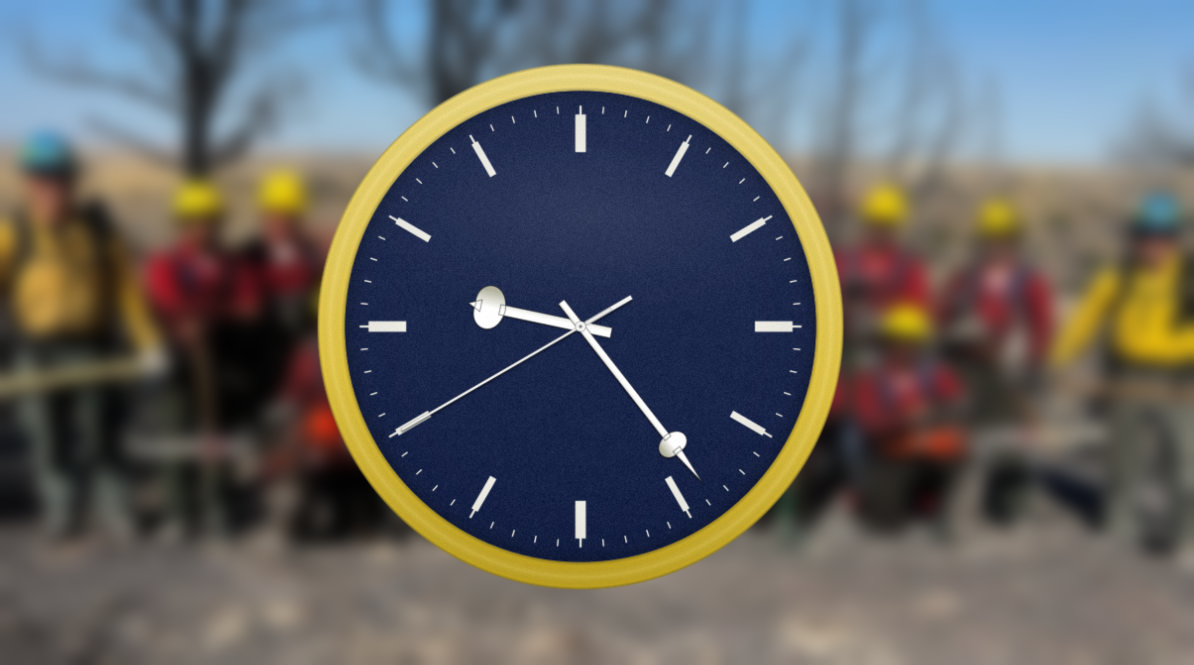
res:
9.23.40
